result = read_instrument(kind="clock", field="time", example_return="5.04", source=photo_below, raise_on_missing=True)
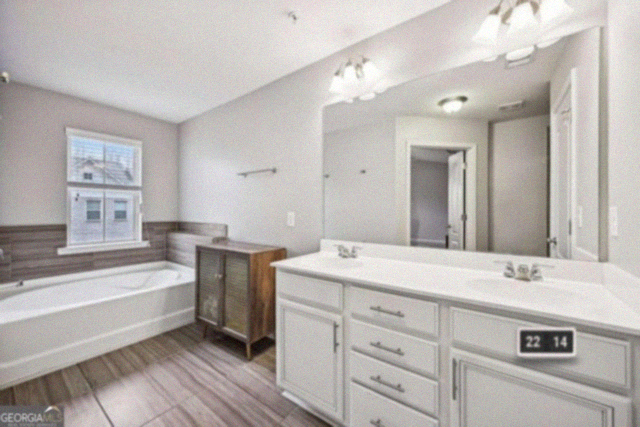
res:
22.14
